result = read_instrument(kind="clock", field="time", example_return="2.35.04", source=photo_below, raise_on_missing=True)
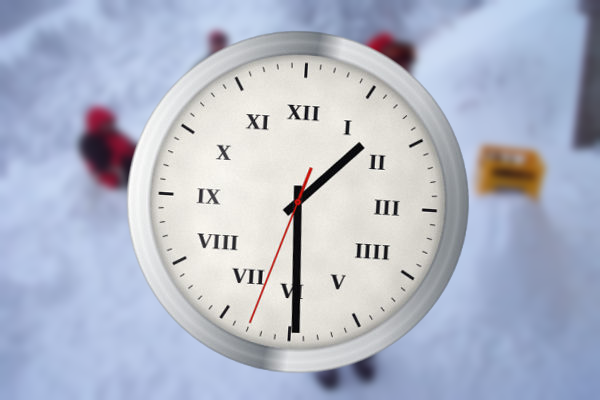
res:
1.29.33
